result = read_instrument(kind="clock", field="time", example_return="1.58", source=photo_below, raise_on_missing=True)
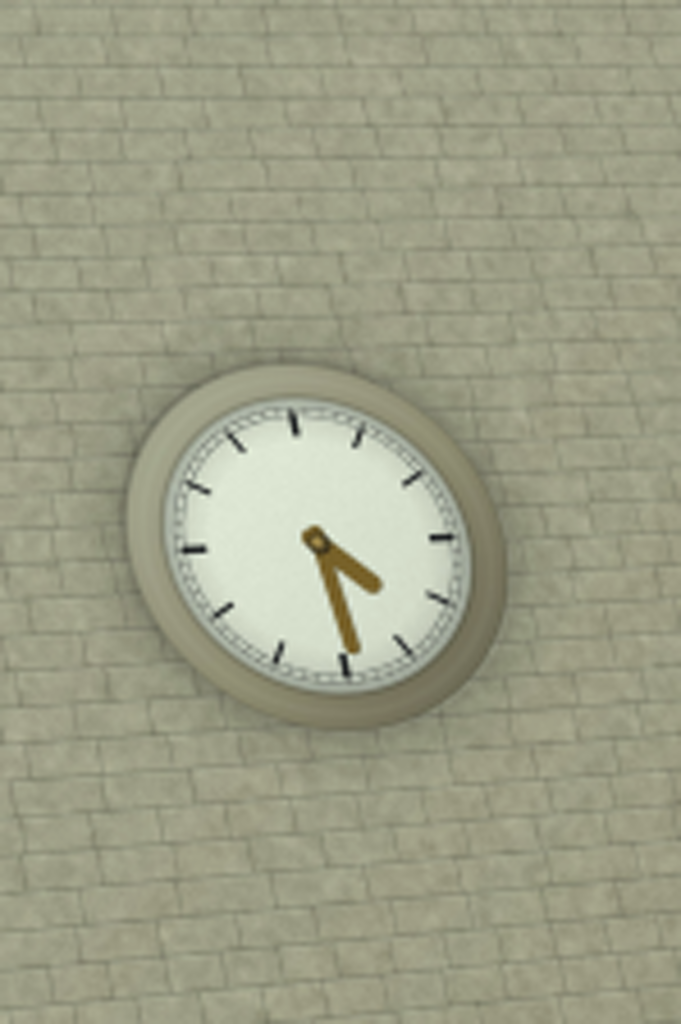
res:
4.29
